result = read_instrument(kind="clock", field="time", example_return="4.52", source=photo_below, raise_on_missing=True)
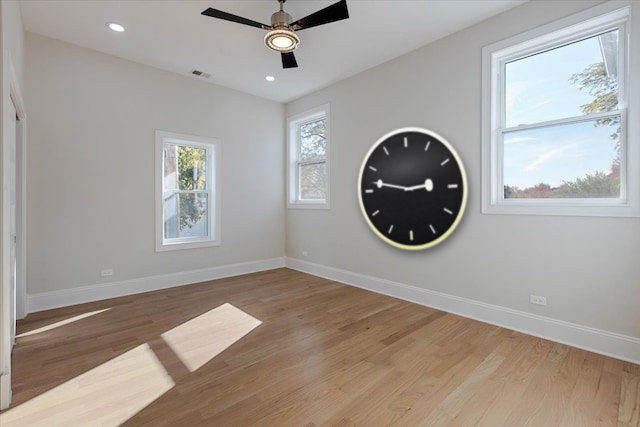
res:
2.47
